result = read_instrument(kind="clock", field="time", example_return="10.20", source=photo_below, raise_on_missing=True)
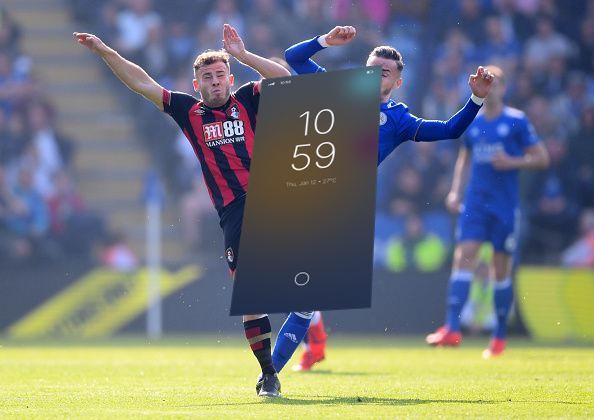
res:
10.59
